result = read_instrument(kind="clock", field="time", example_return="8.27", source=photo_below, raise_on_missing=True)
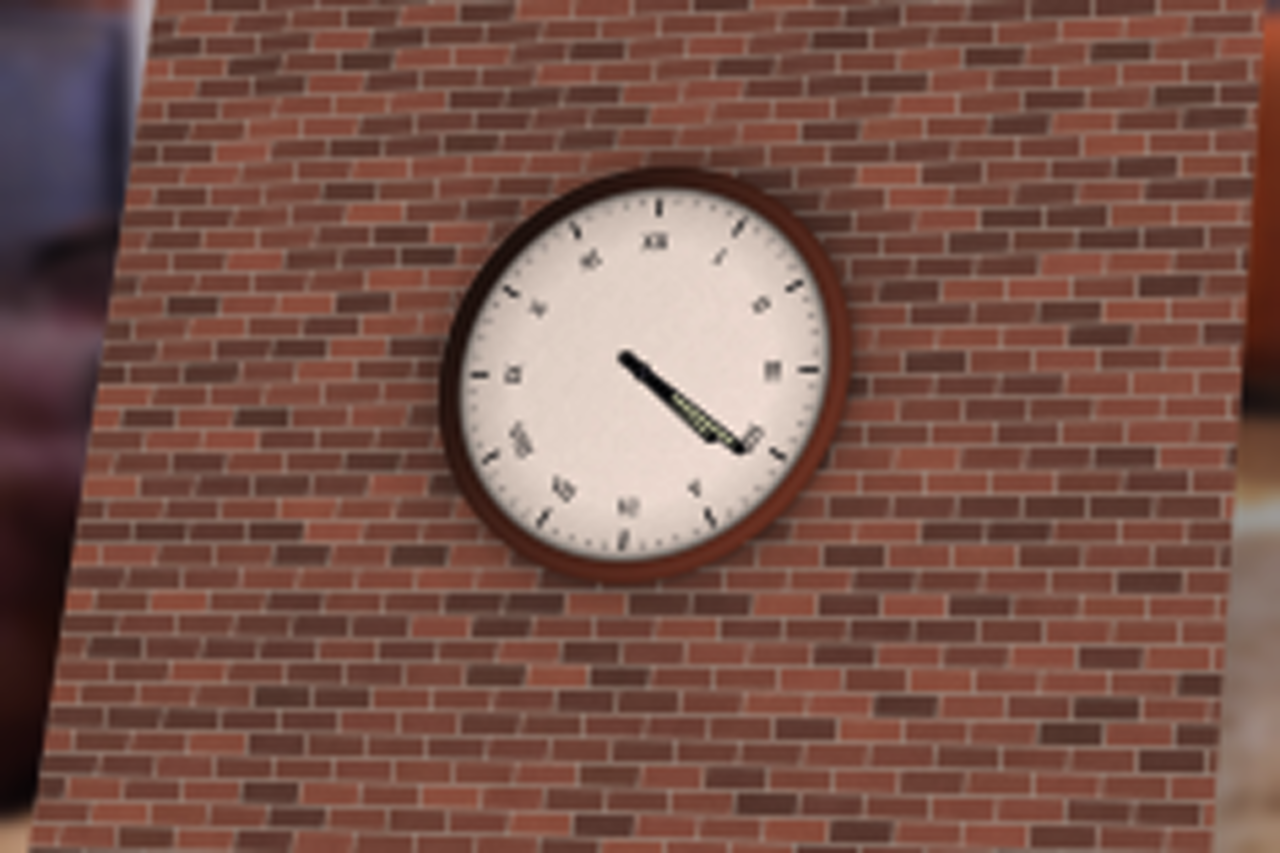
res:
4.21
